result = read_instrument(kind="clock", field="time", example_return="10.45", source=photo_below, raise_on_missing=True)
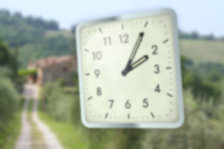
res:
2.05
